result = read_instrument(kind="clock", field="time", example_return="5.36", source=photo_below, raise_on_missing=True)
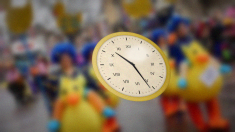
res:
10.26
